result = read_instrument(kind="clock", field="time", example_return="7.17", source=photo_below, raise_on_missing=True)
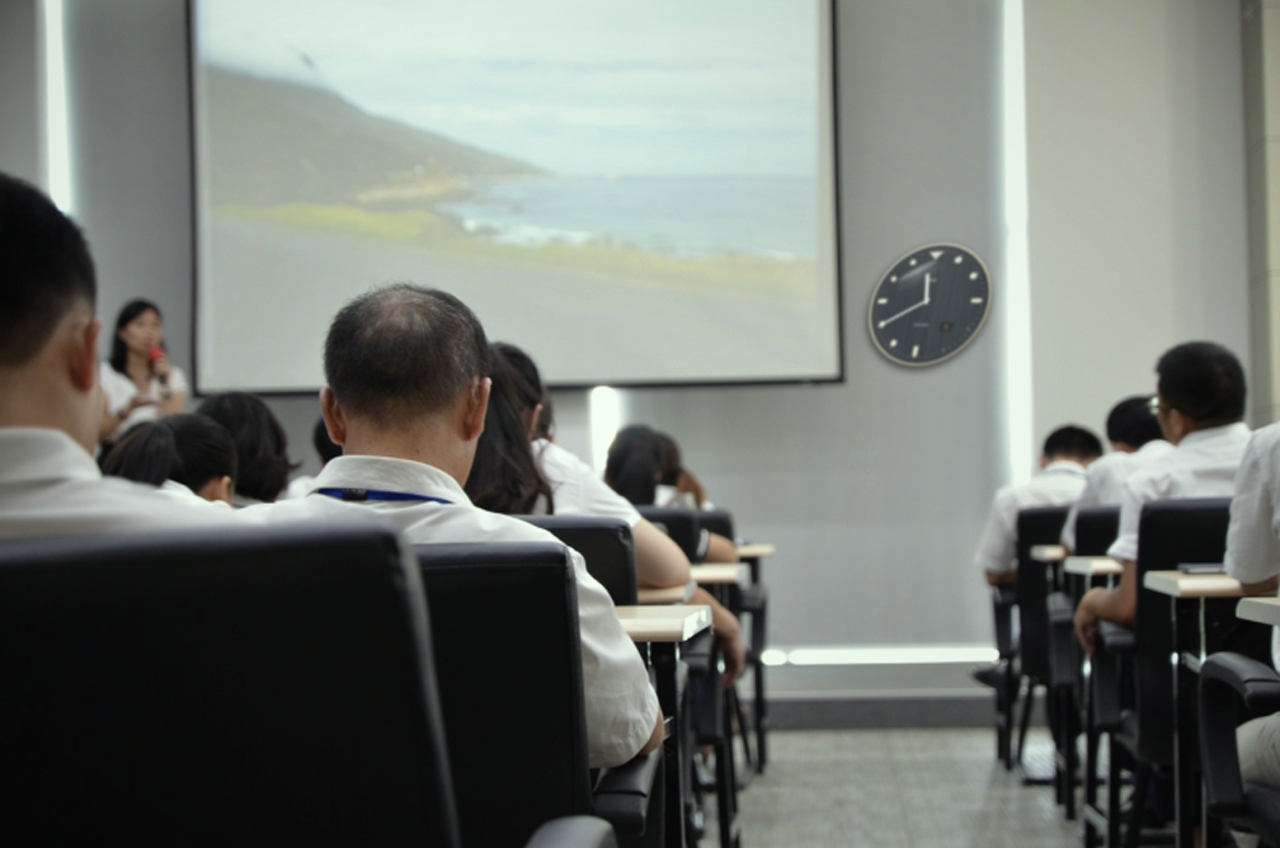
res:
11.40
